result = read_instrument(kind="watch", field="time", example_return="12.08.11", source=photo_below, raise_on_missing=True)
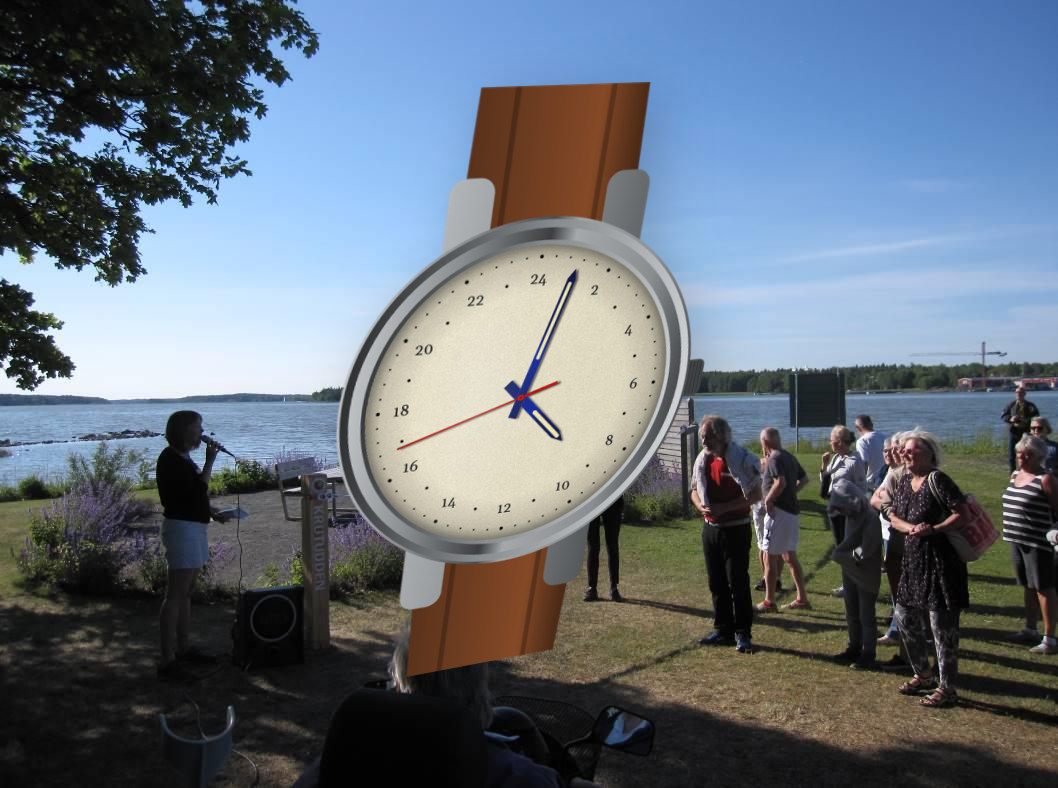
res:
9.02.42
